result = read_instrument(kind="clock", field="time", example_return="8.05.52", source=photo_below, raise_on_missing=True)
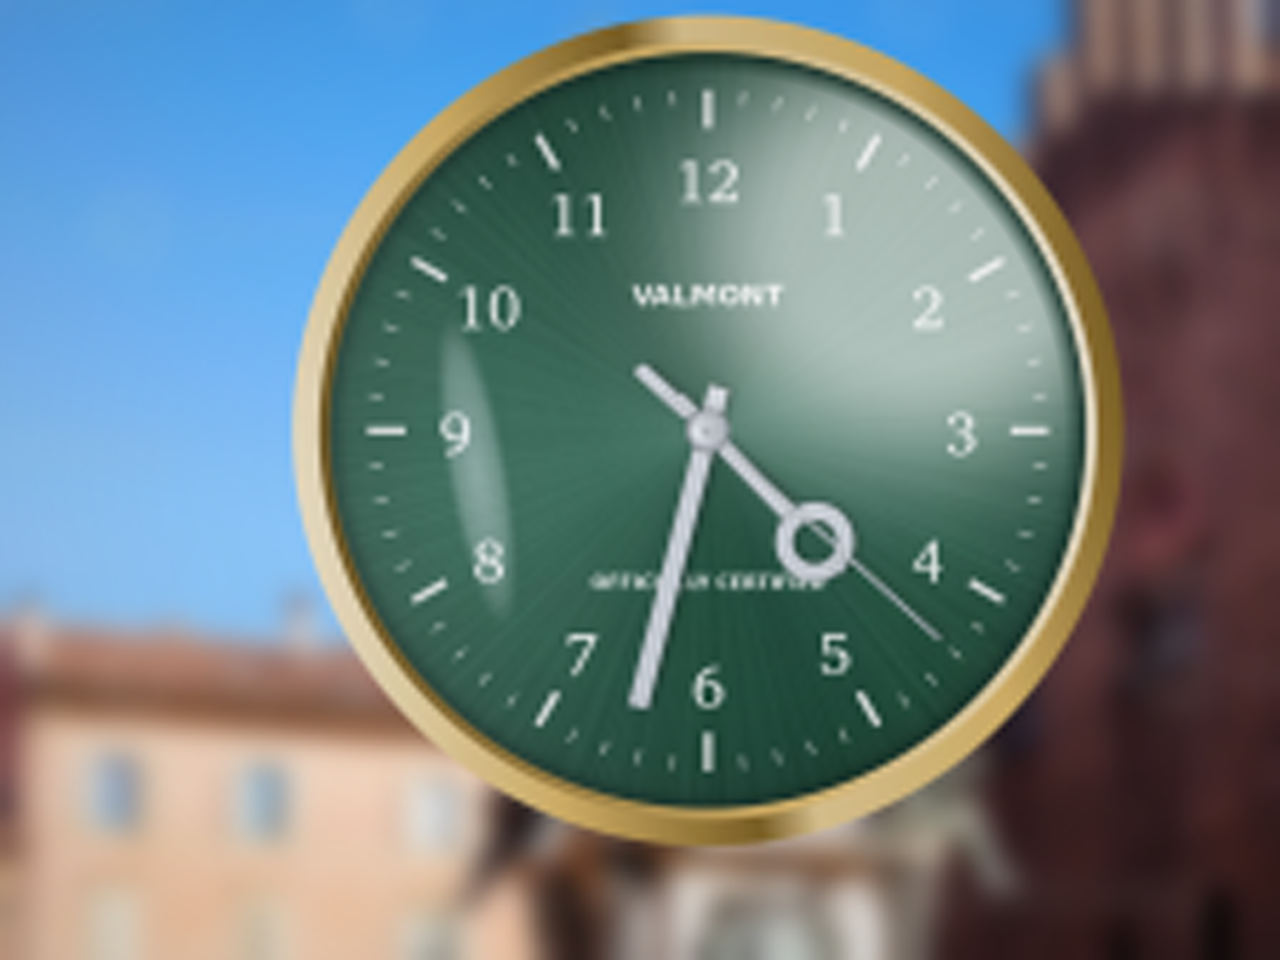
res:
4.32.22
